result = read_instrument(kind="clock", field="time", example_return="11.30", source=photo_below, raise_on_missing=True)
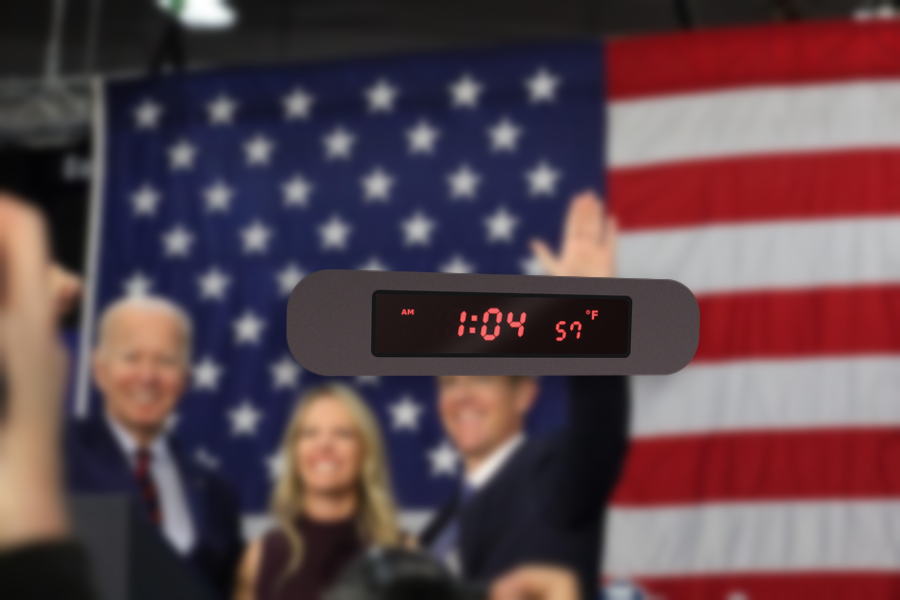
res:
1.04
